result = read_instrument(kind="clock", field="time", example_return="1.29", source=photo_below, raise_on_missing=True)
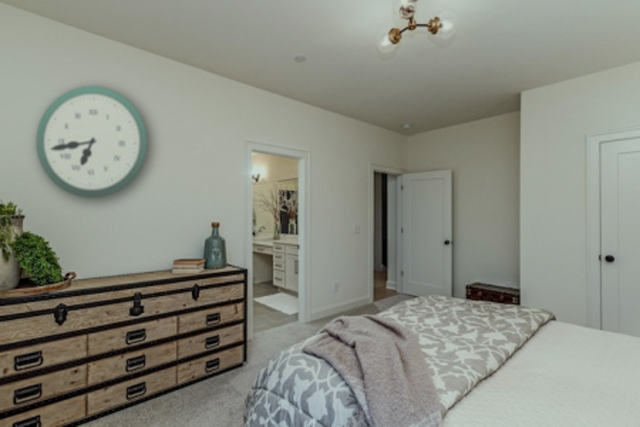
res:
6.43
